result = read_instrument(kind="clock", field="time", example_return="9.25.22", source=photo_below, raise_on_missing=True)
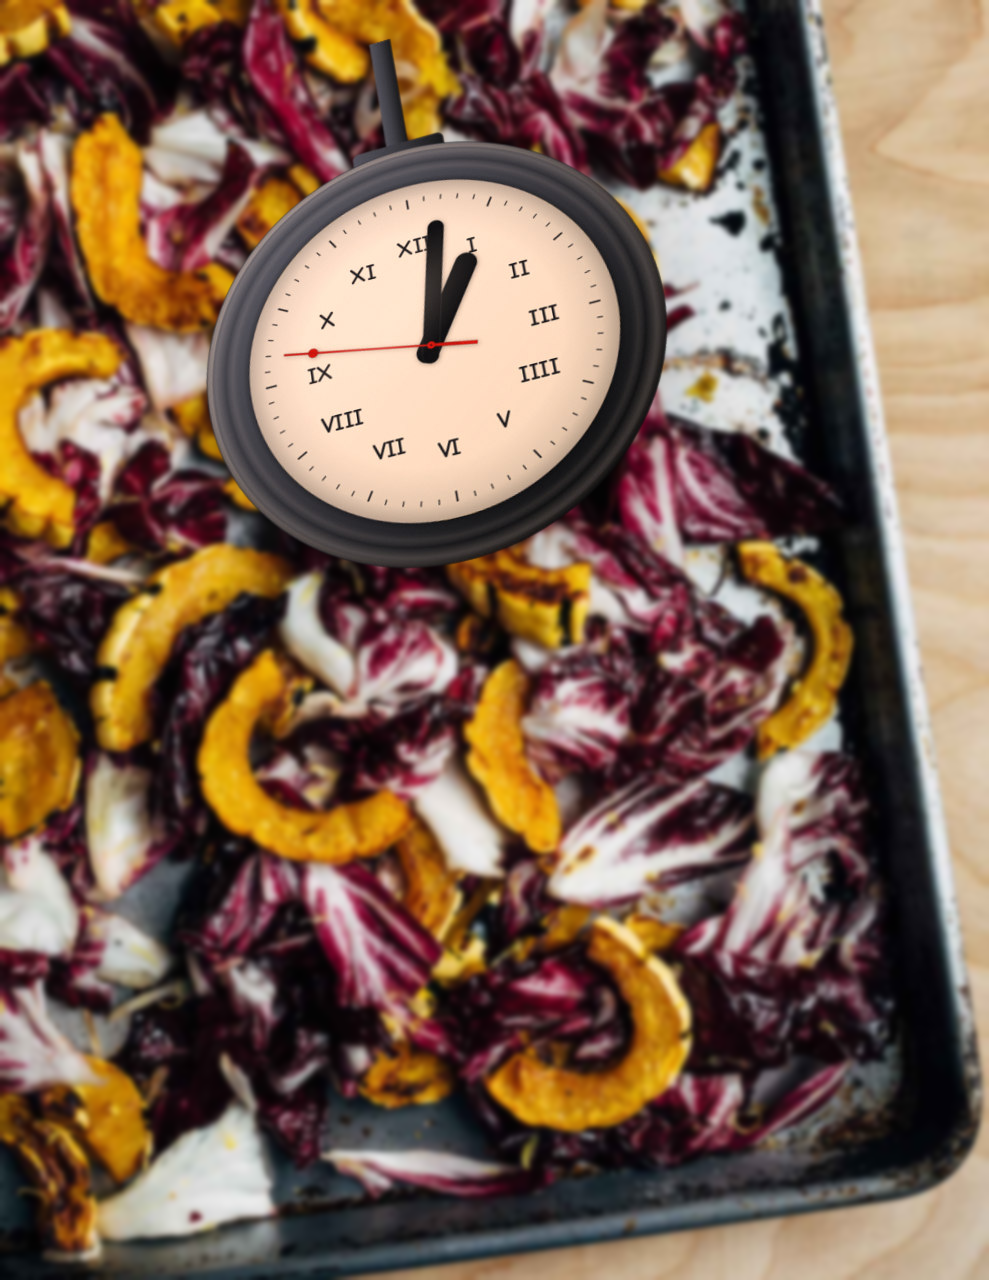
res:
1.01.47
